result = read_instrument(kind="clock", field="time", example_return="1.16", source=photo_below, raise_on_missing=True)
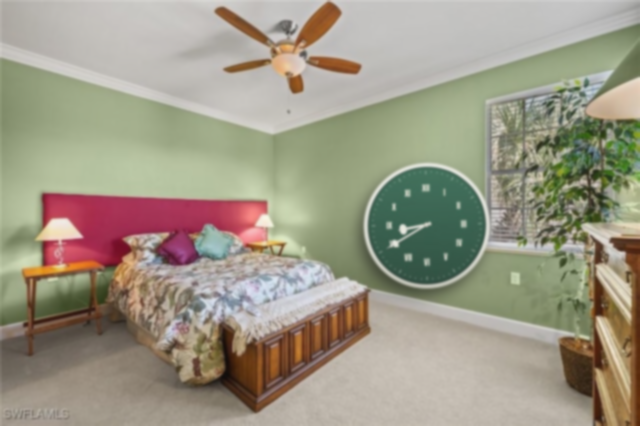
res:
8.40
